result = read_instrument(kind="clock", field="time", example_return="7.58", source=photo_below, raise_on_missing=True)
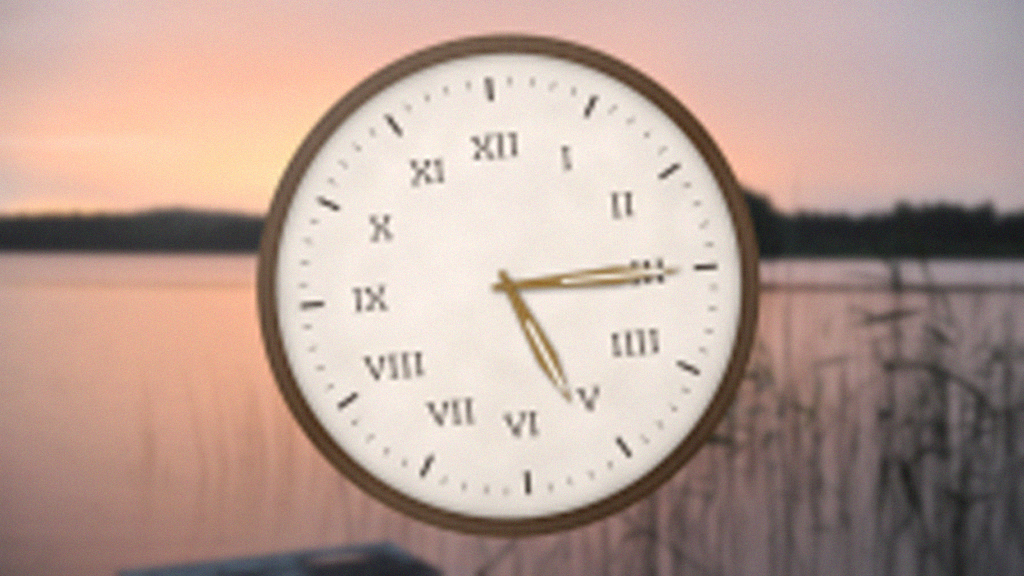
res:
5.15
